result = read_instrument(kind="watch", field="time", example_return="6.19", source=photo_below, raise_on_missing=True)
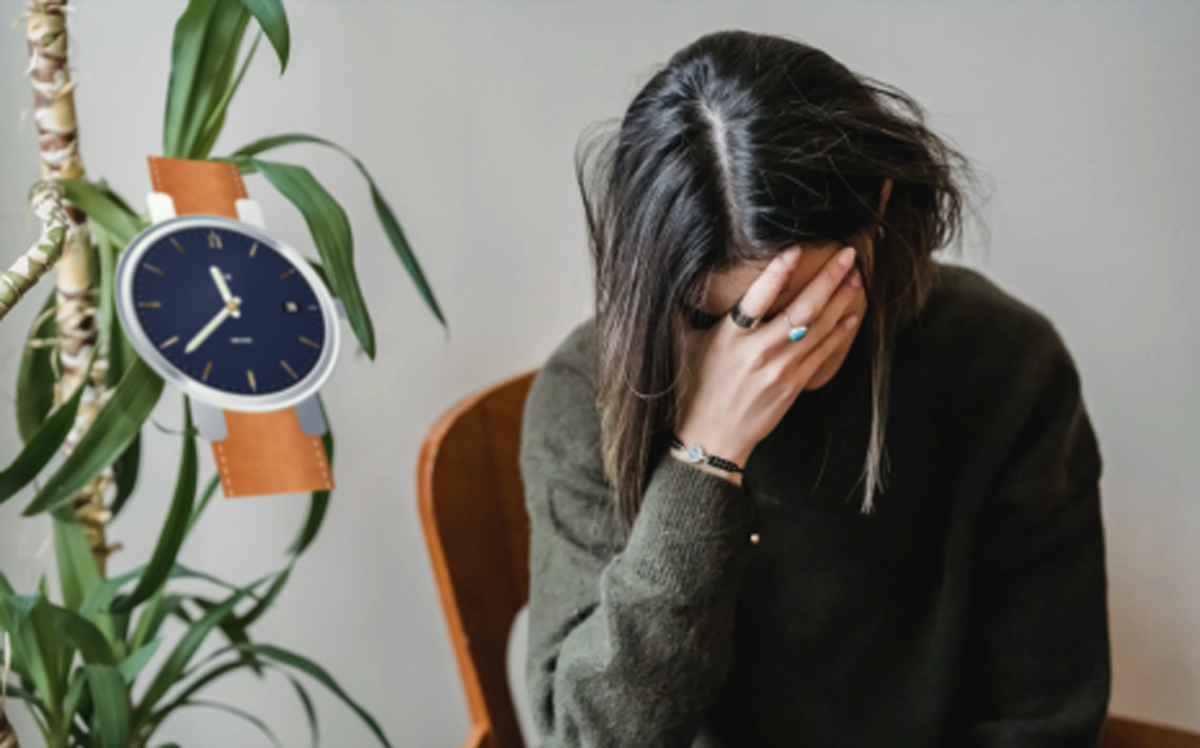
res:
11.38
